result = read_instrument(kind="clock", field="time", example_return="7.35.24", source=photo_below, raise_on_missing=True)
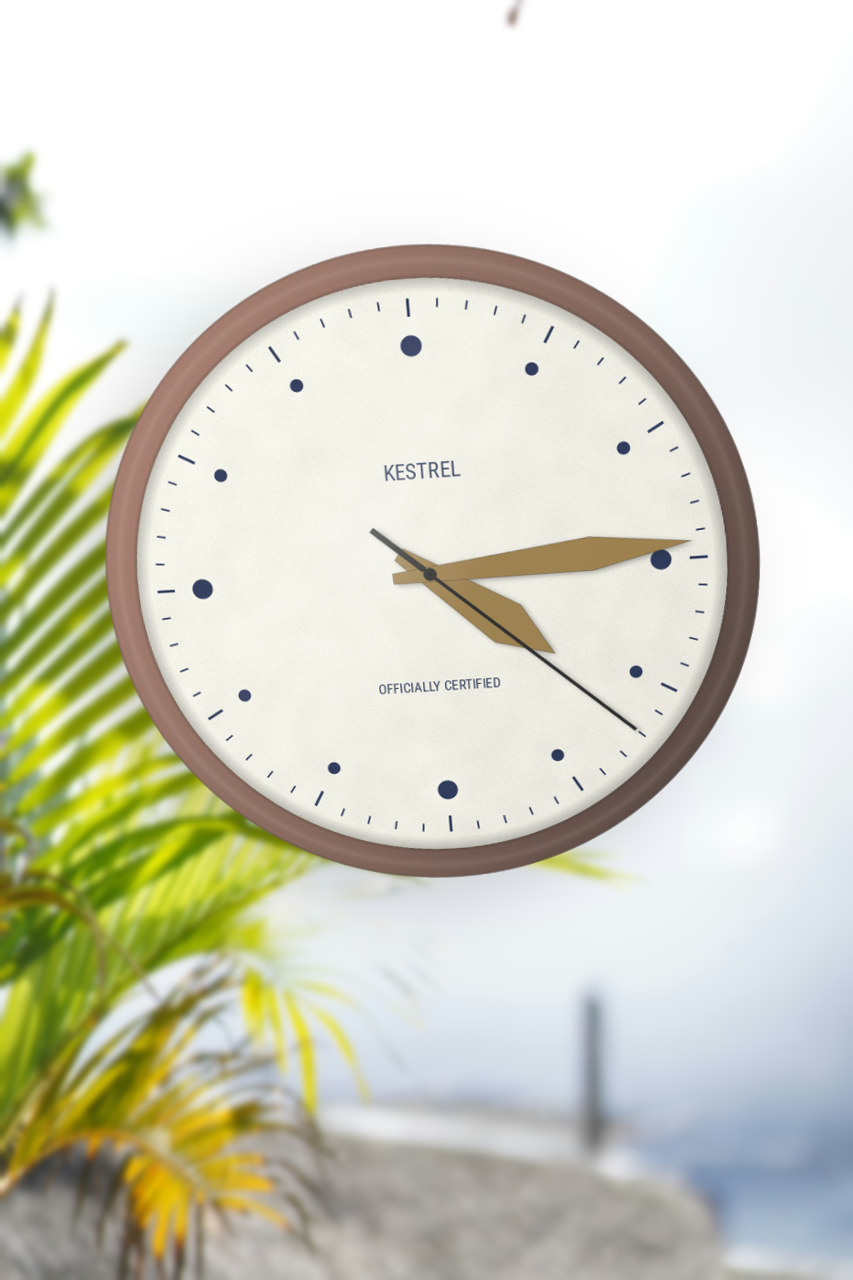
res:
4.14.22
